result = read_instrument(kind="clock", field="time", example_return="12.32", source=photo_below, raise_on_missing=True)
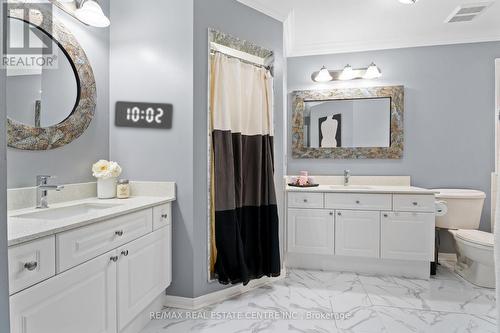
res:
10.02
